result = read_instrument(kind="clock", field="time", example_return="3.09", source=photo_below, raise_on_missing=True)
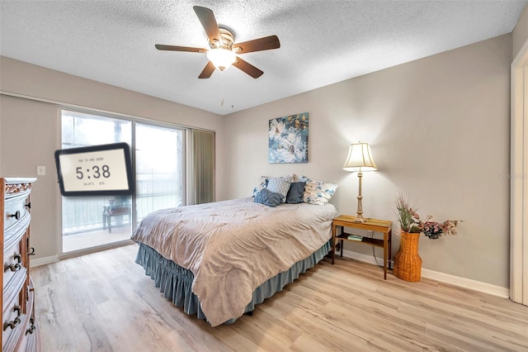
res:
5.38
